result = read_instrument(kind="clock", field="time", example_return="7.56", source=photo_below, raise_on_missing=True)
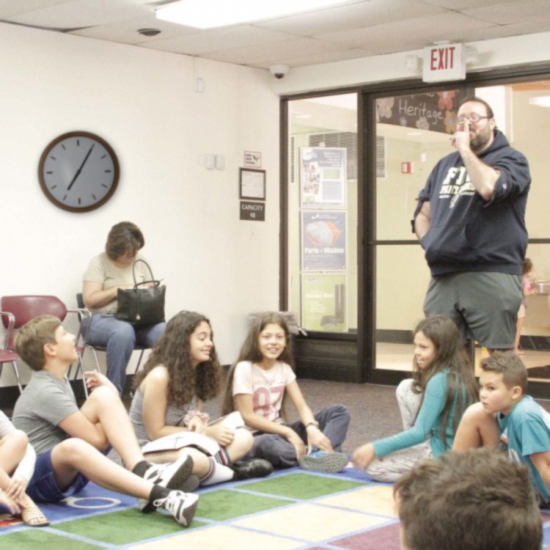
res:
7.05
